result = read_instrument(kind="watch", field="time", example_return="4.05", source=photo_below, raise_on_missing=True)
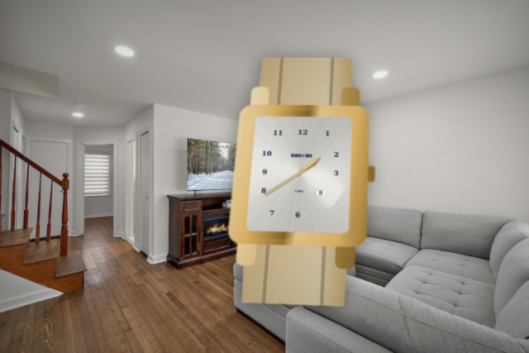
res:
1.39
